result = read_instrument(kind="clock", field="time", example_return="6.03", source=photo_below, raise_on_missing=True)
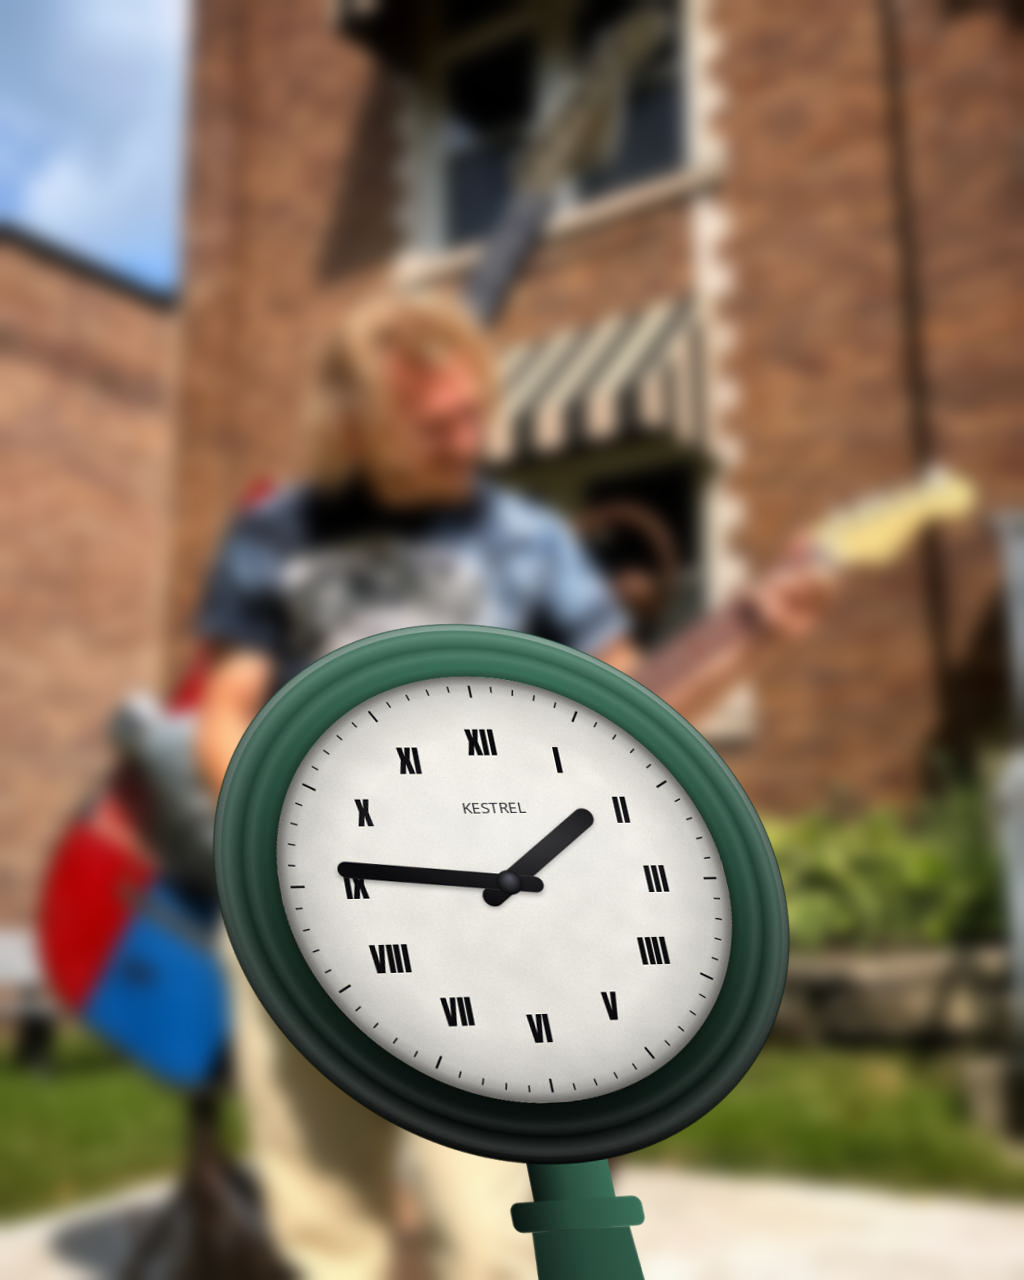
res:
1.46
